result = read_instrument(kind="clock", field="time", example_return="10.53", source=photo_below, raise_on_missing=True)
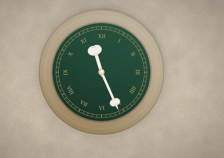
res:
11.26
